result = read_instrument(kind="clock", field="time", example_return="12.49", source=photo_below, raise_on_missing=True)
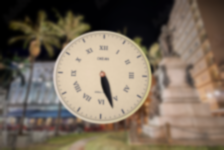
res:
5.27
